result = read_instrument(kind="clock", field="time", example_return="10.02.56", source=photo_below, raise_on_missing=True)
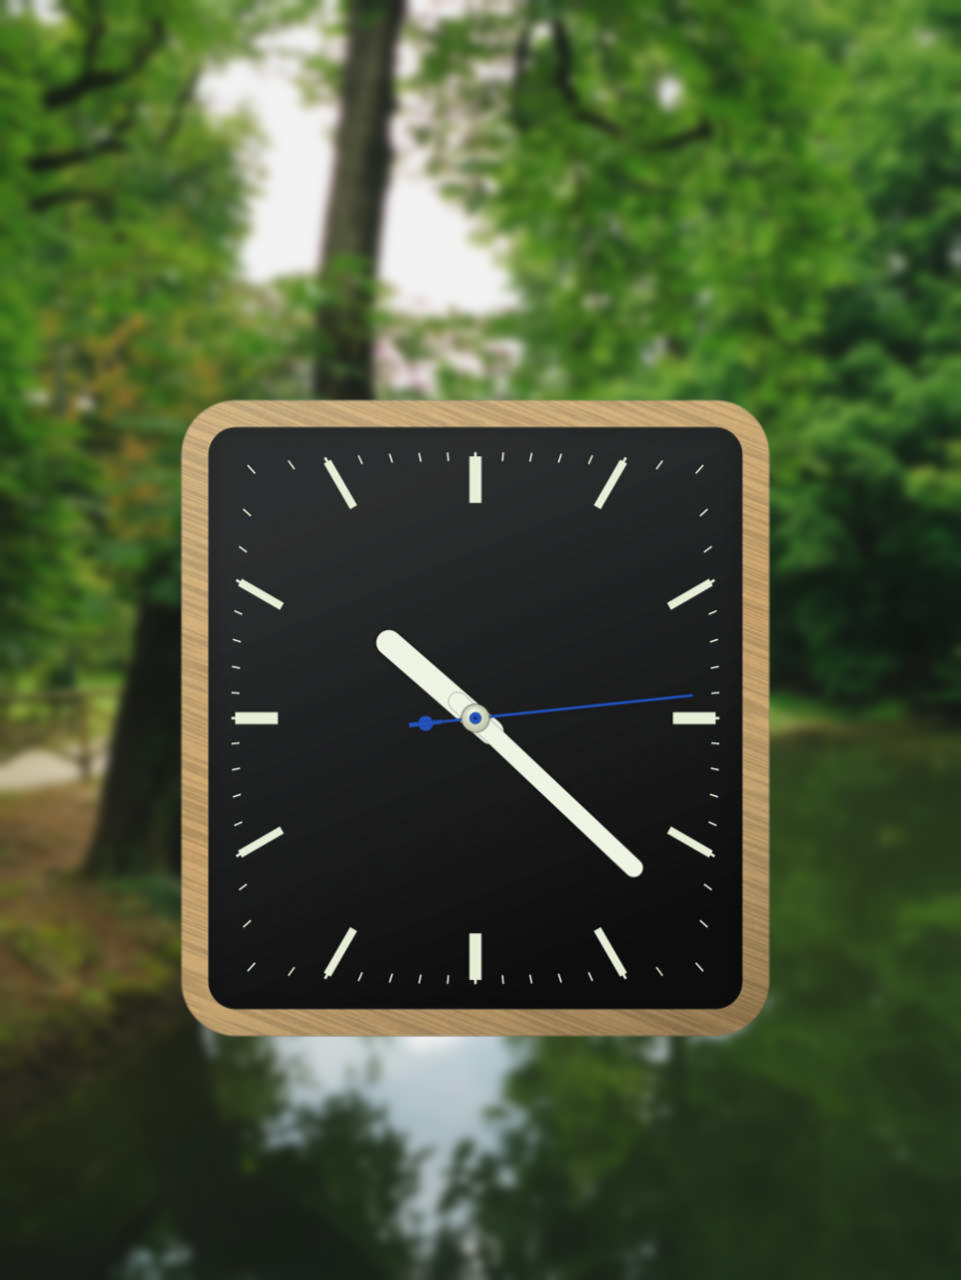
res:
10.22.14
